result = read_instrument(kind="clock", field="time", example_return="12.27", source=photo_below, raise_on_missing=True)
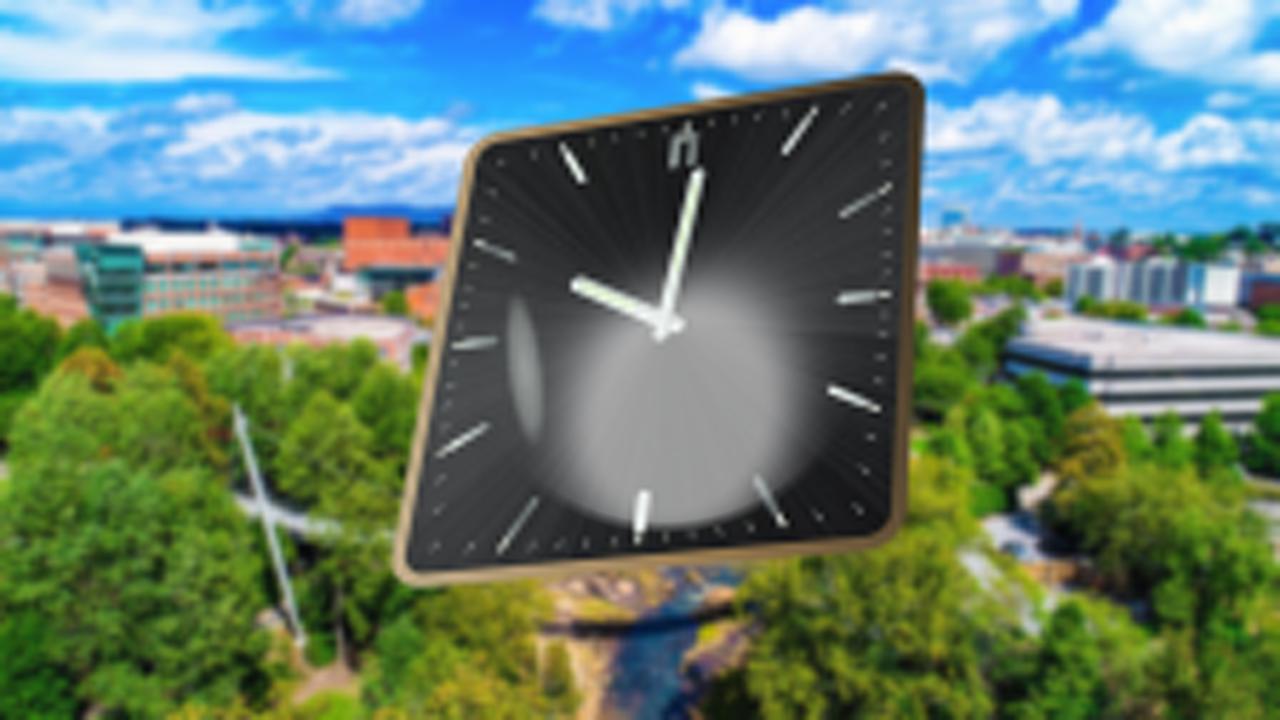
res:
10.01
